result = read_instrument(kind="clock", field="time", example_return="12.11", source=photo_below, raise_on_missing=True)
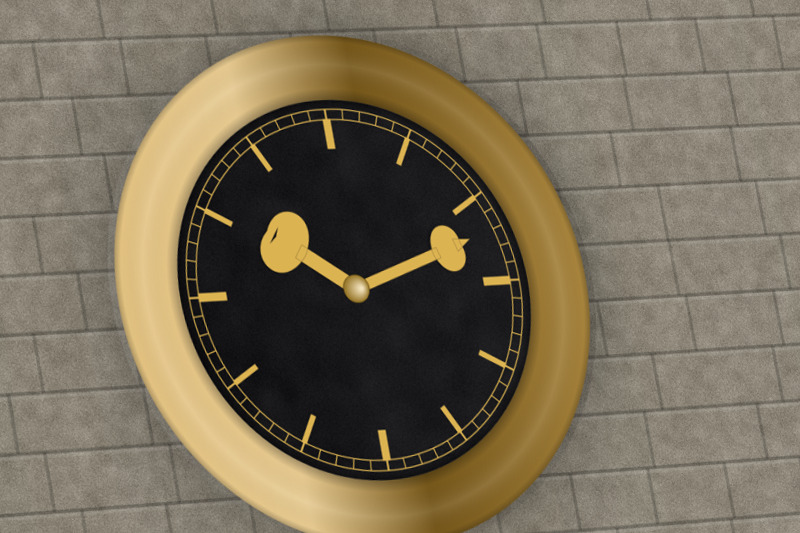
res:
10.12
